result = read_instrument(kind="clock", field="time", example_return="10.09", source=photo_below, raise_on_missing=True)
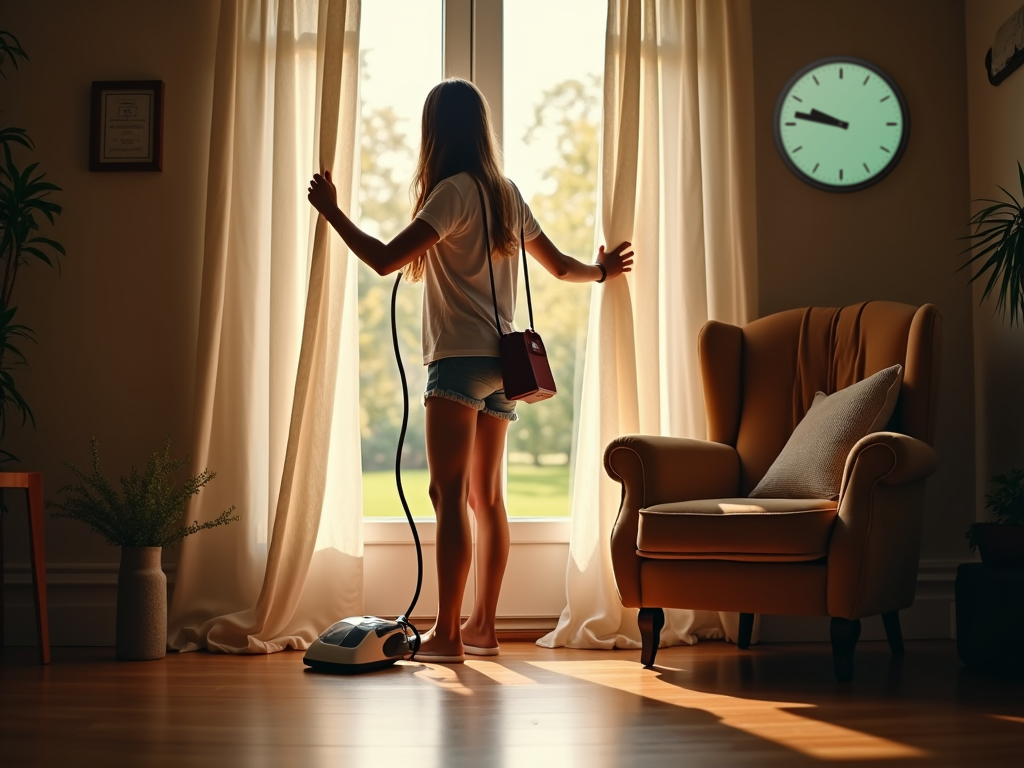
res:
9.47
